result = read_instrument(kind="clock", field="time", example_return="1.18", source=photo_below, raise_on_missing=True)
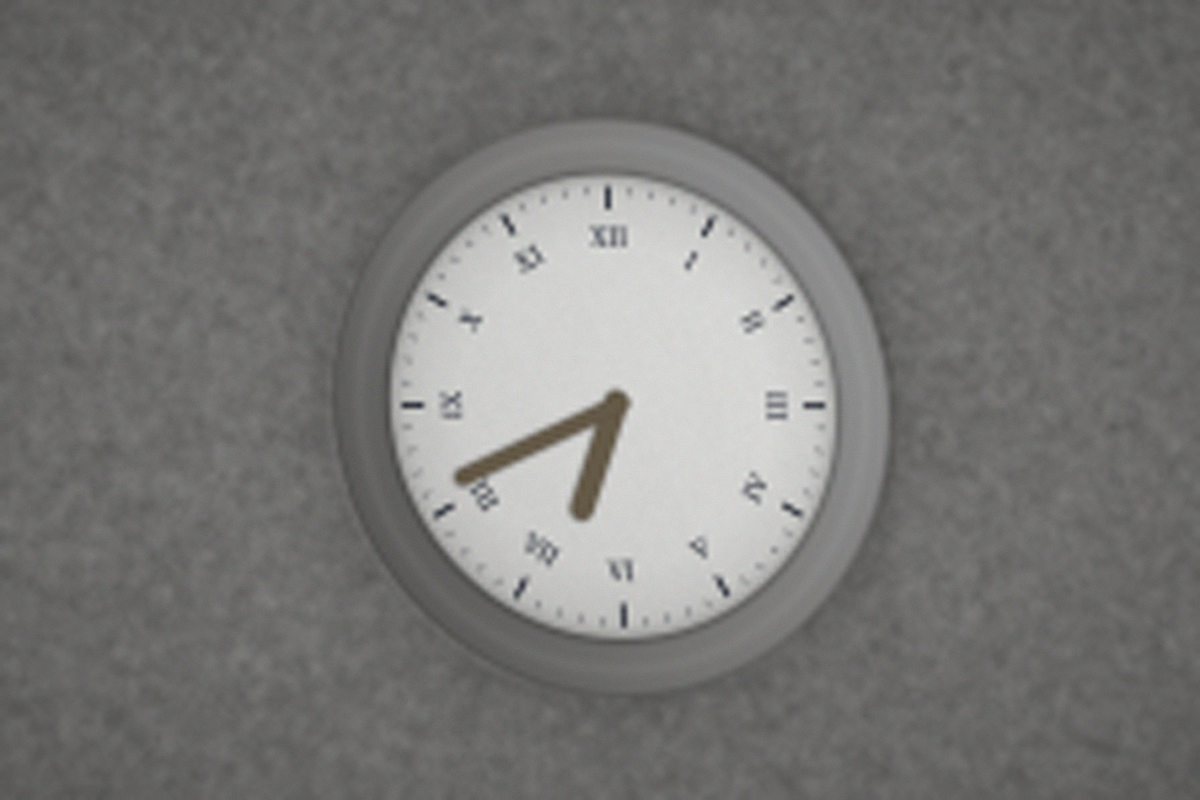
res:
6.41
